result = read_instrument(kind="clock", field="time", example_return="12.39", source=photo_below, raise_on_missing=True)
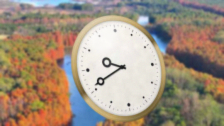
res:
9.41
